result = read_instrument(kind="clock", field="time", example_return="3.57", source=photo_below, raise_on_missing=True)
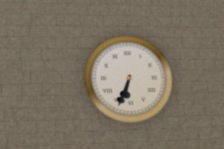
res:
6.34
